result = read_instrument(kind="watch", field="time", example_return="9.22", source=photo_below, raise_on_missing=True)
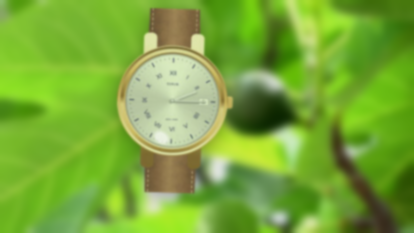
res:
2.15
